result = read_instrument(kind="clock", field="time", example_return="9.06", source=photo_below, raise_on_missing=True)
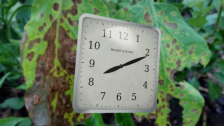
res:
8.11
